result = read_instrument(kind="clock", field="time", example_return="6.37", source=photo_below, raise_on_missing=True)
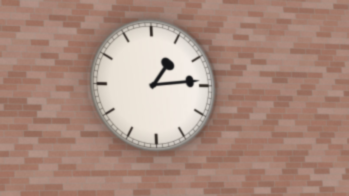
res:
1.14
